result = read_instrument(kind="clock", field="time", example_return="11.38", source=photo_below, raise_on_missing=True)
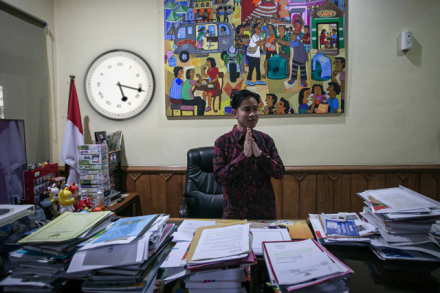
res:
5.17
